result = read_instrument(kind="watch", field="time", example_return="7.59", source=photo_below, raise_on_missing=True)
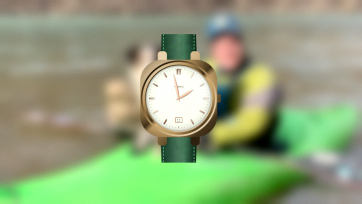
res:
1.58
